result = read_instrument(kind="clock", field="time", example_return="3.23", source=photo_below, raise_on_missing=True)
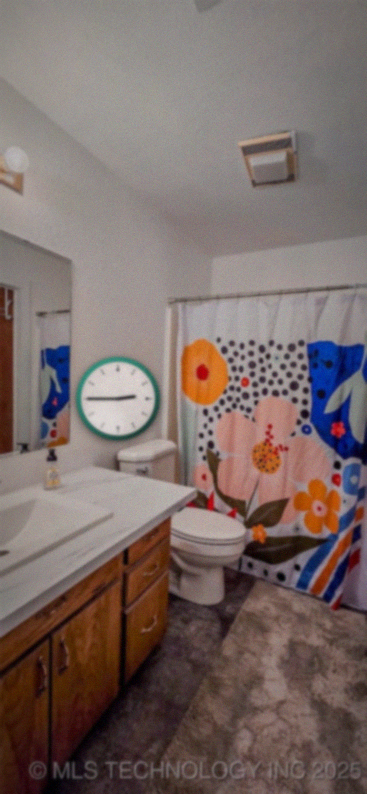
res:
2.45
